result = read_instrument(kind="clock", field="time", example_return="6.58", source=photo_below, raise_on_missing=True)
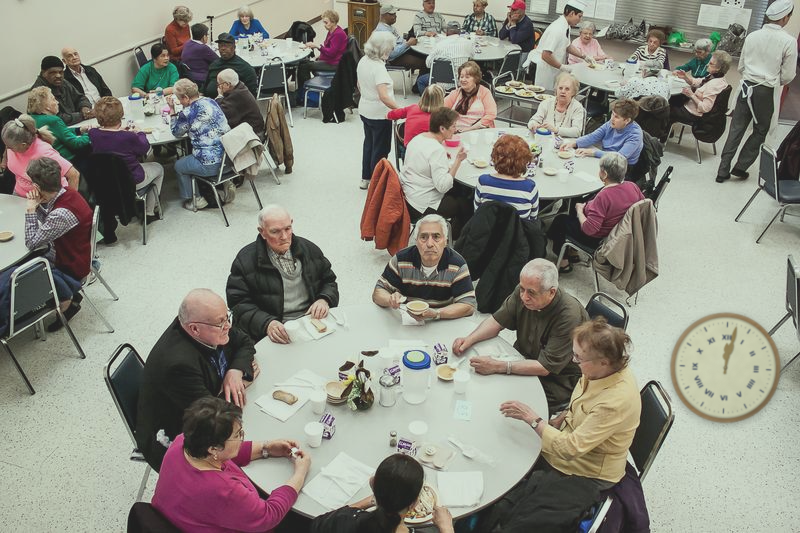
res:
12.02
